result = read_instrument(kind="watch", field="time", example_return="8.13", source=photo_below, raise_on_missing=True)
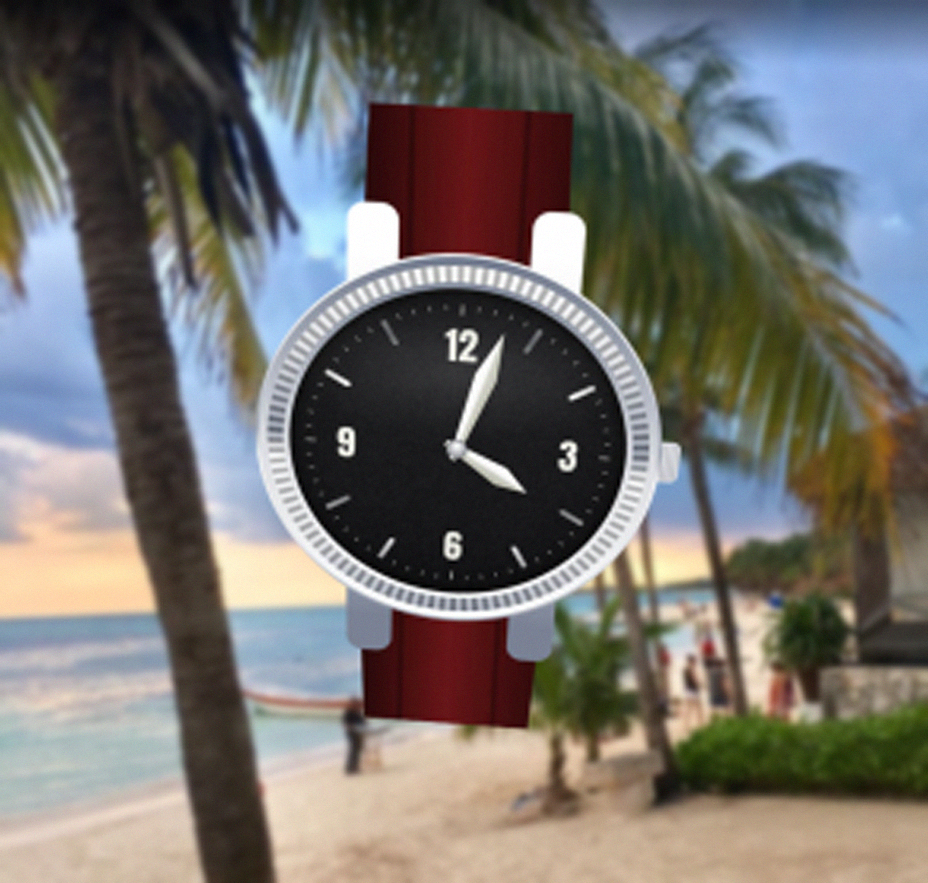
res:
4.03
